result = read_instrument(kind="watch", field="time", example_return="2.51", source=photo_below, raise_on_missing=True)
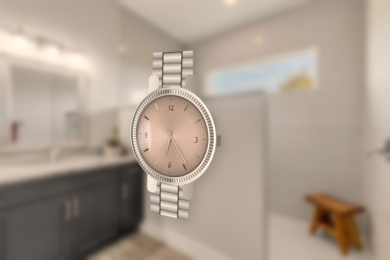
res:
6.24
